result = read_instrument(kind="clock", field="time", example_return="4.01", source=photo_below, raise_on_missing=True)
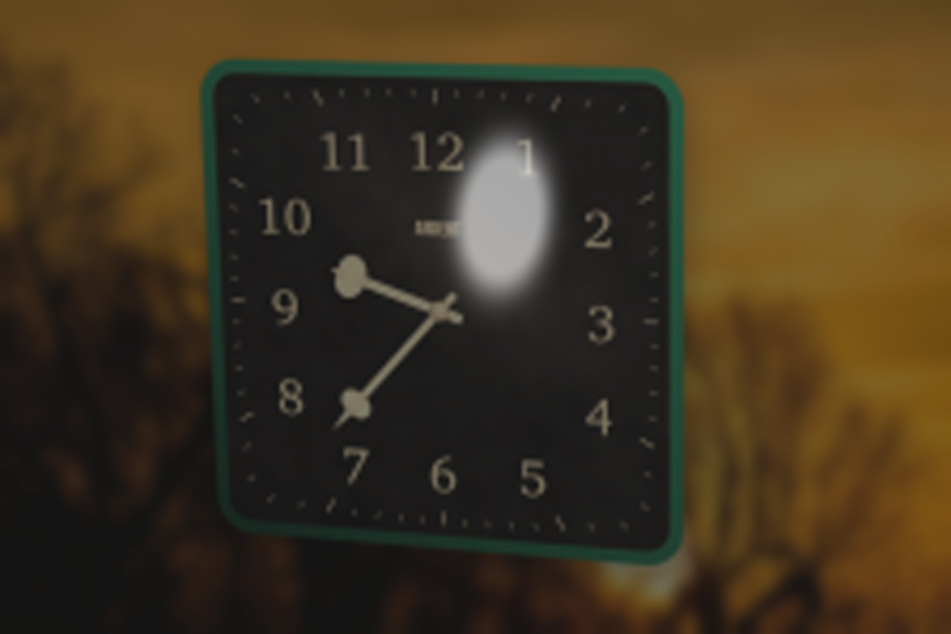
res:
9.37
